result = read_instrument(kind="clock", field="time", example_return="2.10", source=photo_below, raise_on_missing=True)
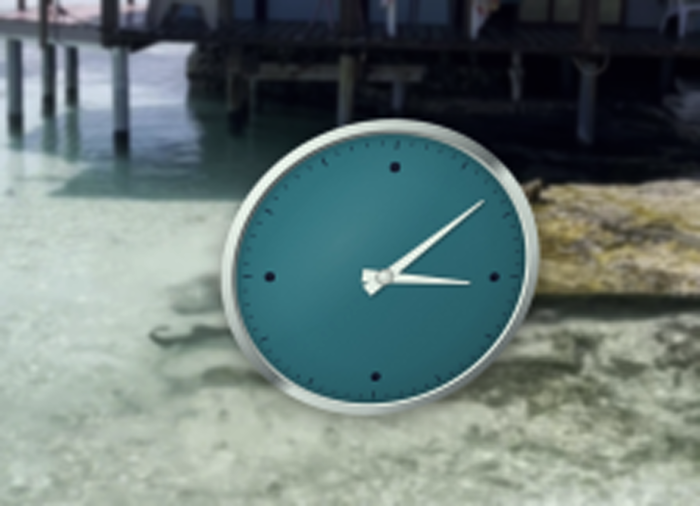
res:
3.08
